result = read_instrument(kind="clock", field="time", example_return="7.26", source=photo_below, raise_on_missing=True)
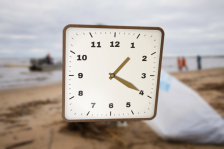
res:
1.20
